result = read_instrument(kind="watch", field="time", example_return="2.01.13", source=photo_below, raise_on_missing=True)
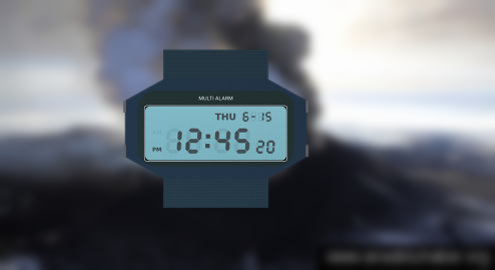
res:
12.45.20
